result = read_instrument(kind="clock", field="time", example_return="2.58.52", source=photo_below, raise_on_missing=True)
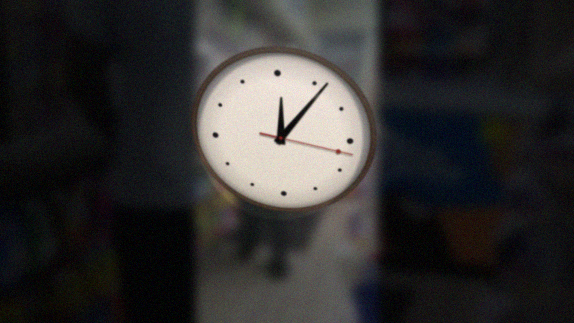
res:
12.06.17
